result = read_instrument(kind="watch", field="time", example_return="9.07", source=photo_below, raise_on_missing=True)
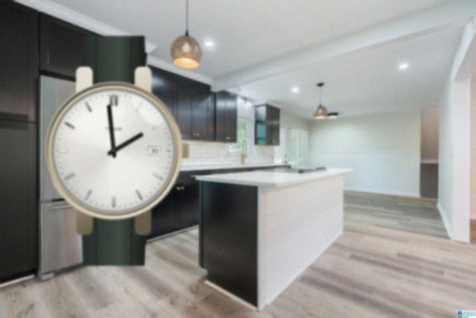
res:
1.59
